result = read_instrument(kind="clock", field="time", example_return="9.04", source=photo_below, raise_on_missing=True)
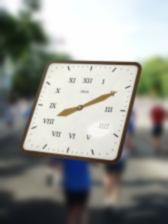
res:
8.10
